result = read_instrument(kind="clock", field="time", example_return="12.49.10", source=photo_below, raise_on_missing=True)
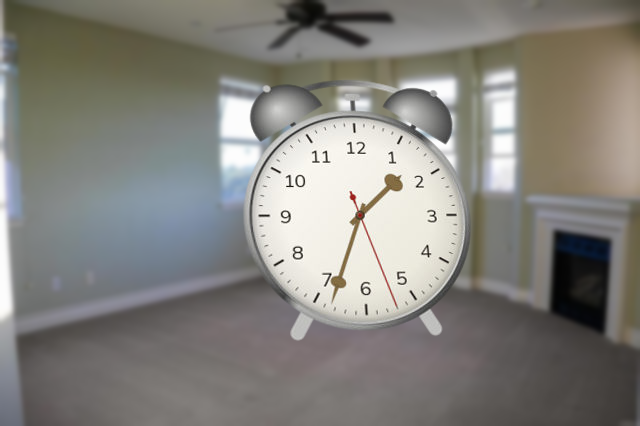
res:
1.33.27
